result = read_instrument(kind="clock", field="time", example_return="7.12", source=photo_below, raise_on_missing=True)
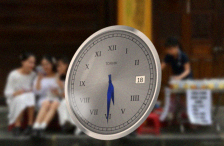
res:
5.30
